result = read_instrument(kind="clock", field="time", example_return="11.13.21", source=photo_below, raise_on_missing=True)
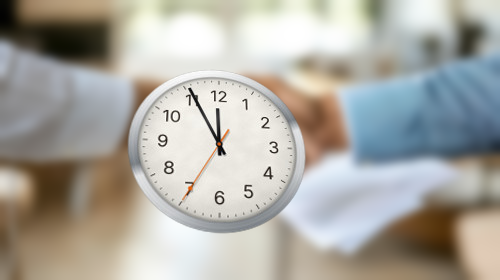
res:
11.55.35
